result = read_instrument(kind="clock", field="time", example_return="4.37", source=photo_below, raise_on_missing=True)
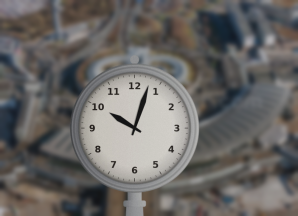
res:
10.03
